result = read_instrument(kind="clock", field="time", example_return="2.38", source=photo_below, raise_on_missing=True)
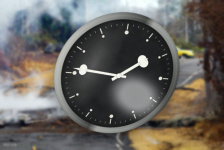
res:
1.46
